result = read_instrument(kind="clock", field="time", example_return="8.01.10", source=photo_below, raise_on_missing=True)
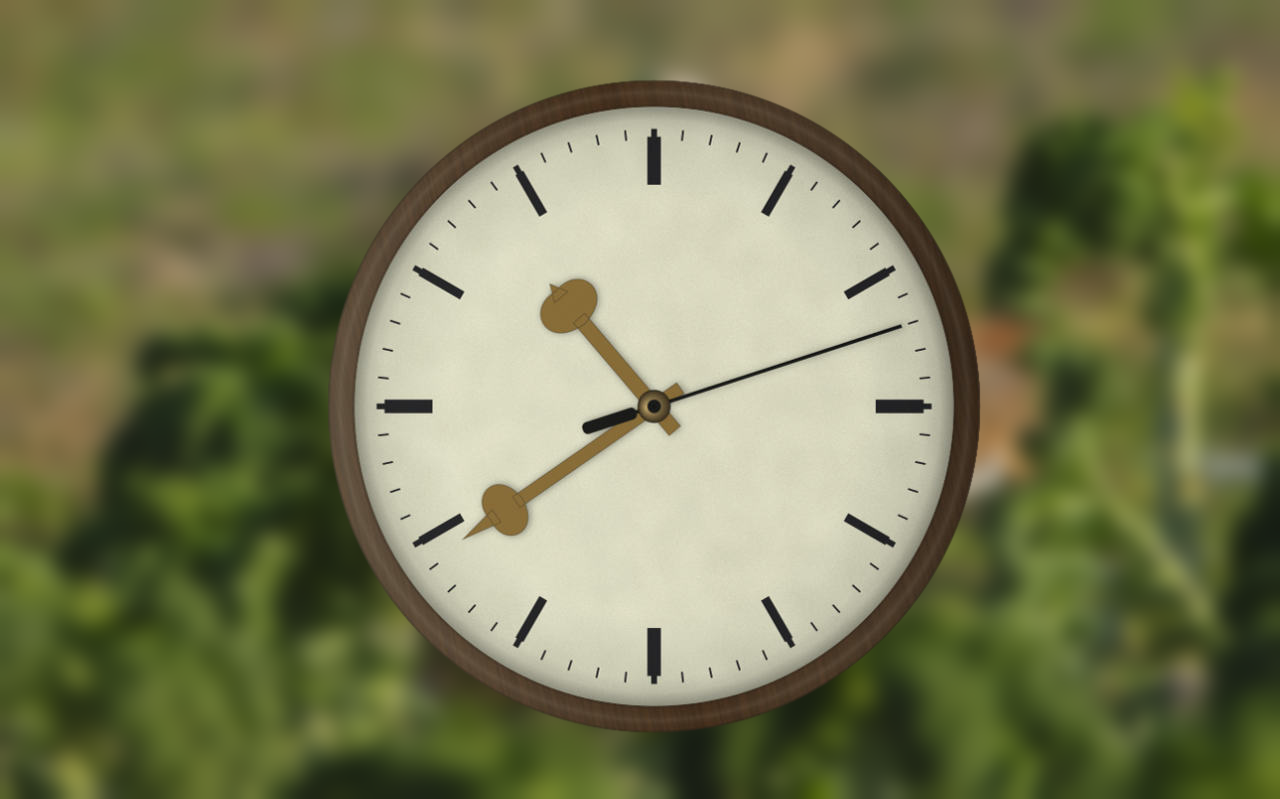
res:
10.39.12
